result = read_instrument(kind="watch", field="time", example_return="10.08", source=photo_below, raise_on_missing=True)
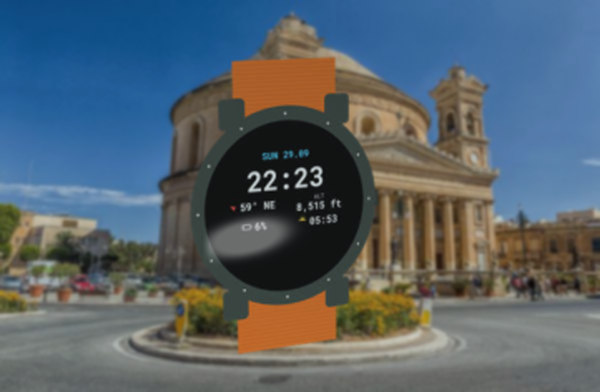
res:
22.23
